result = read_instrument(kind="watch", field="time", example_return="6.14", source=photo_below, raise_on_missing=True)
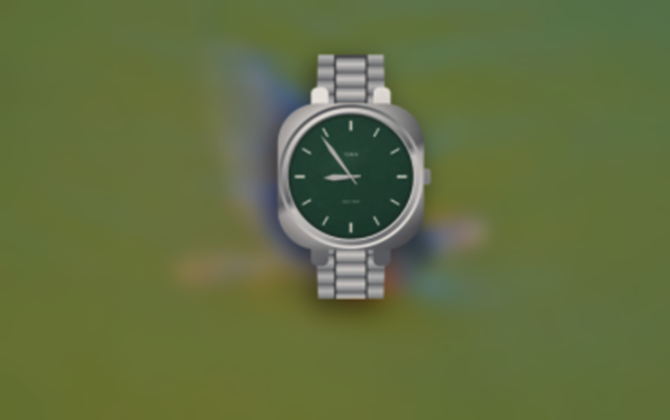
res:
8.54
